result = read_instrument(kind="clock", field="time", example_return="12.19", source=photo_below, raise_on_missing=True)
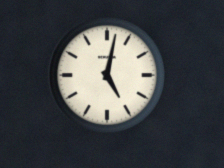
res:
5.02
